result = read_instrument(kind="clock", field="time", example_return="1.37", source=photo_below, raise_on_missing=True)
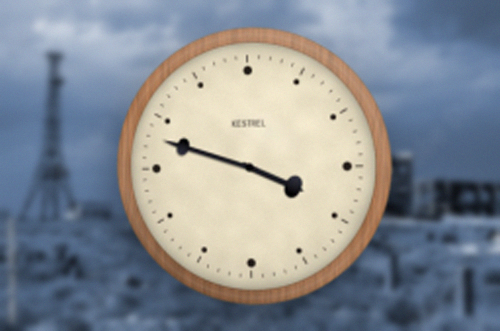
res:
3.48
